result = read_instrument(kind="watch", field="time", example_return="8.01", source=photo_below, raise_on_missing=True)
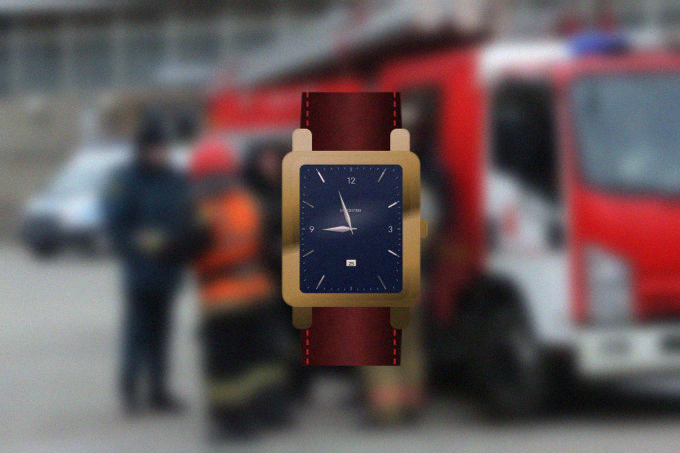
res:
8.57
